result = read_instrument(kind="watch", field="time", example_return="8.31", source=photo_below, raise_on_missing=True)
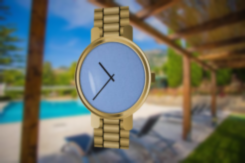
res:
10.37
